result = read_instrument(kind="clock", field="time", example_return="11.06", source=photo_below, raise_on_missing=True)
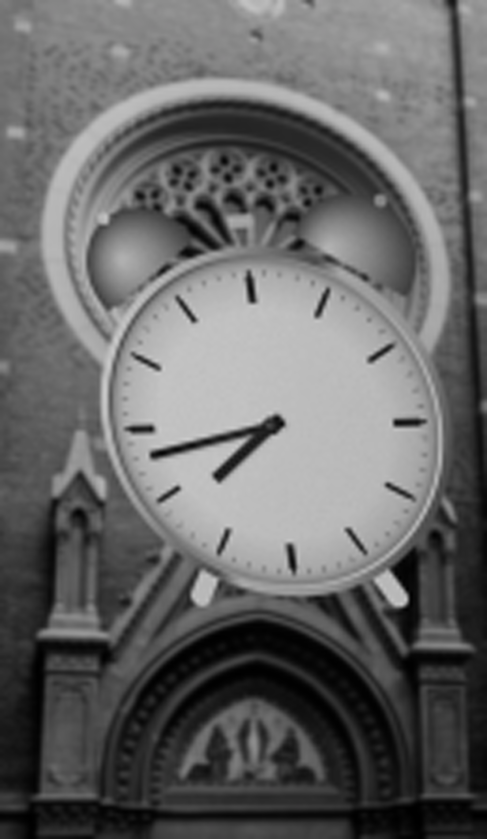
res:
7.43
